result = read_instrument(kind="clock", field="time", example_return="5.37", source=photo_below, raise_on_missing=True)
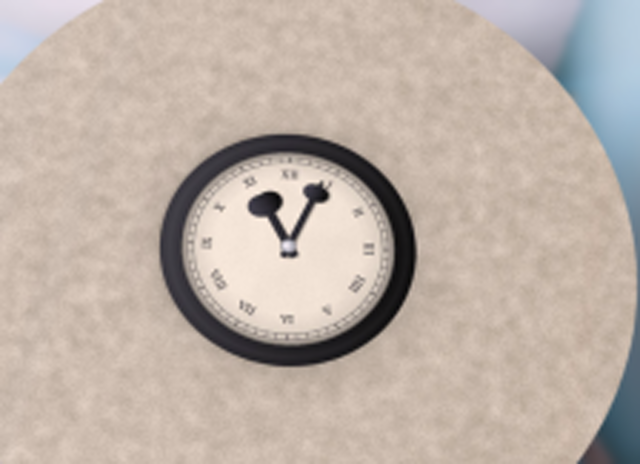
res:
11.04
